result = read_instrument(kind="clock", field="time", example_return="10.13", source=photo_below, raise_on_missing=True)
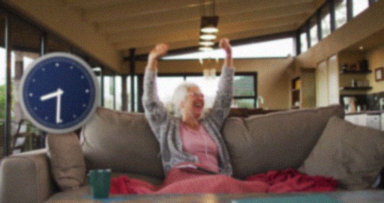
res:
8.31
